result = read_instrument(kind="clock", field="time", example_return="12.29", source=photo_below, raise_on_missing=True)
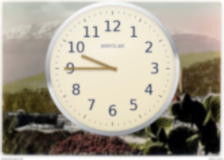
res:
9.45
